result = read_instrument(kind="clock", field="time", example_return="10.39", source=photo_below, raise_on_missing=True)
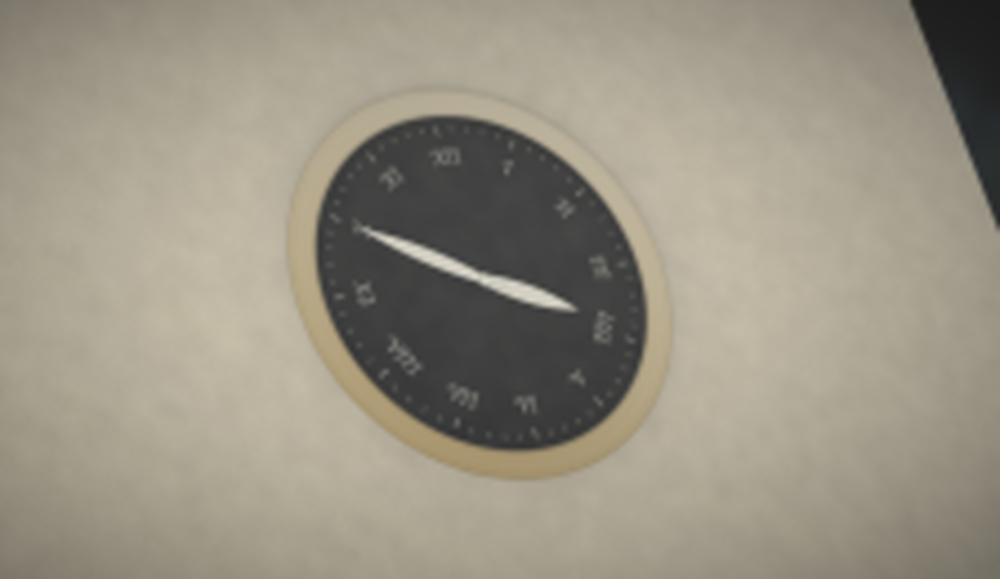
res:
3.50
